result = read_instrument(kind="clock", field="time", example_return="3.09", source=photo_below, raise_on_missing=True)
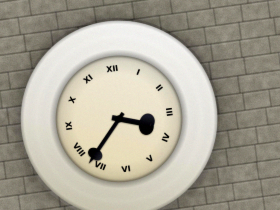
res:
3.37
